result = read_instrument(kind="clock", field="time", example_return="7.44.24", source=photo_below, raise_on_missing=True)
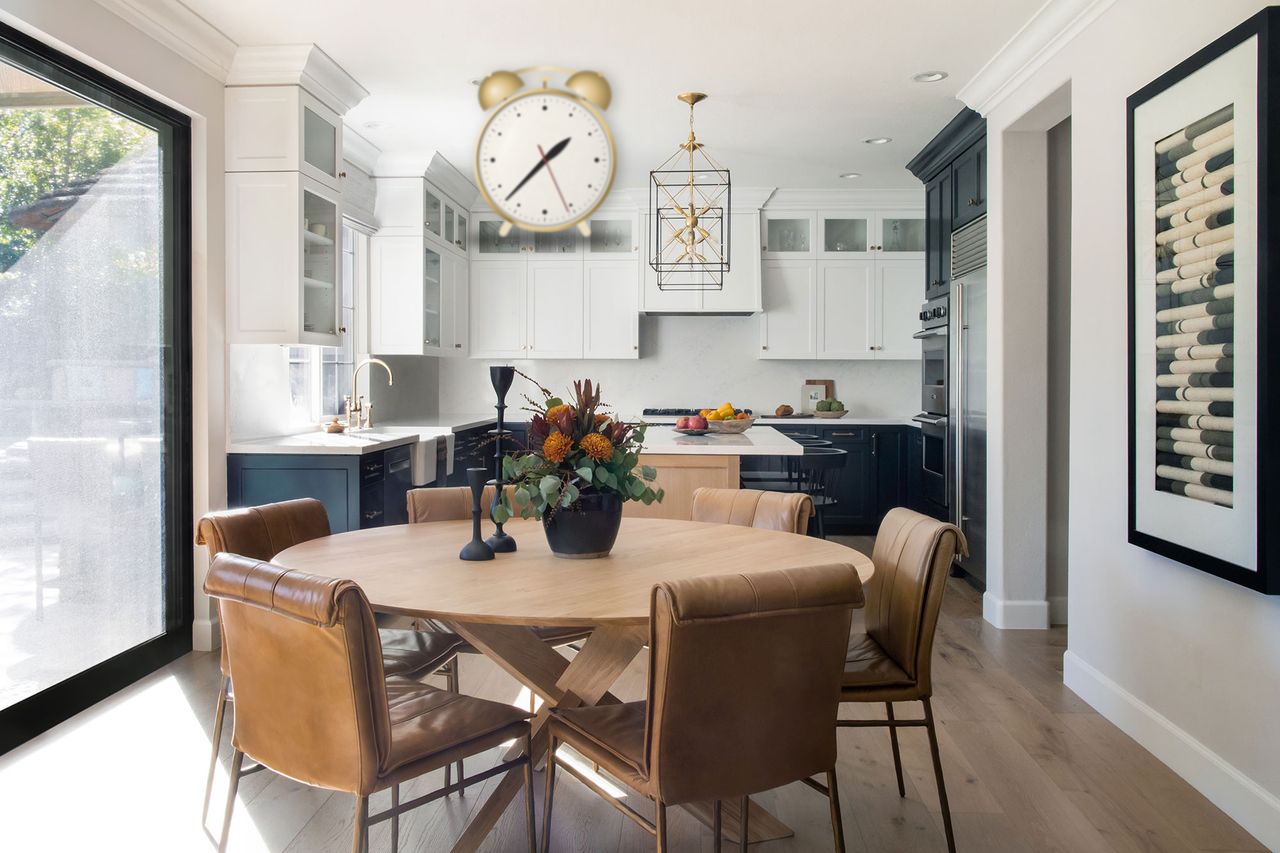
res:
1.37.26
